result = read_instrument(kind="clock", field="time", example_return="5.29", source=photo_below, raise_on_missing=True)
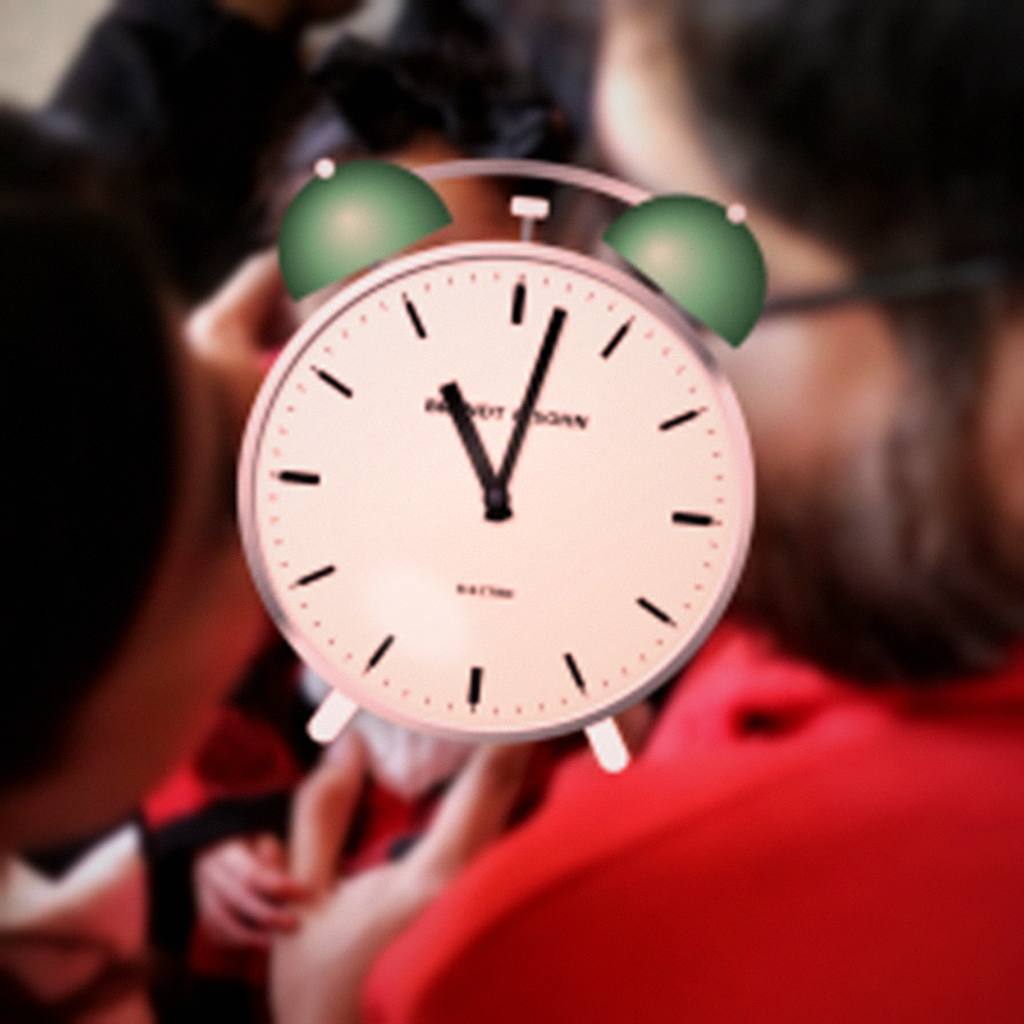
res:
11.02
